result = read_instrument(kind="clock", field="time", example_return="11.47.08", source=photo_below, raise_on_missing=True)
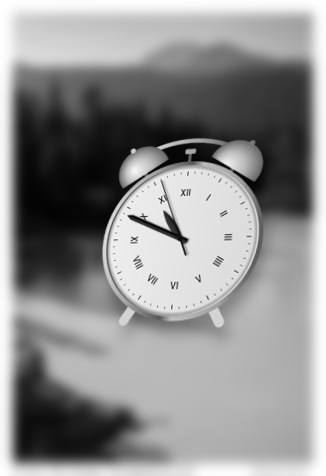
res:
10.48.56
